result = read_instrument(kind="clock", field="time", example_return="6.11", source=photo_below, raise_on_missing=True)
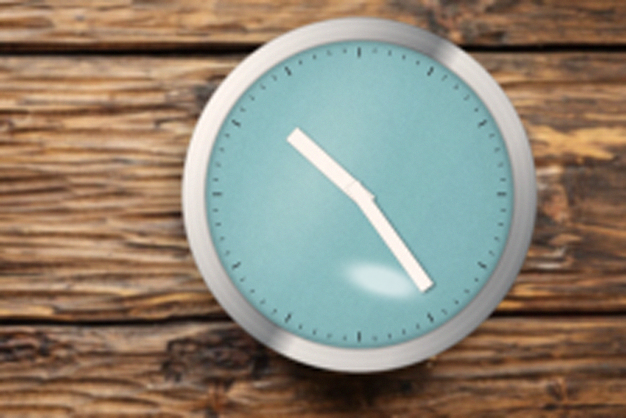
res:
10.24
